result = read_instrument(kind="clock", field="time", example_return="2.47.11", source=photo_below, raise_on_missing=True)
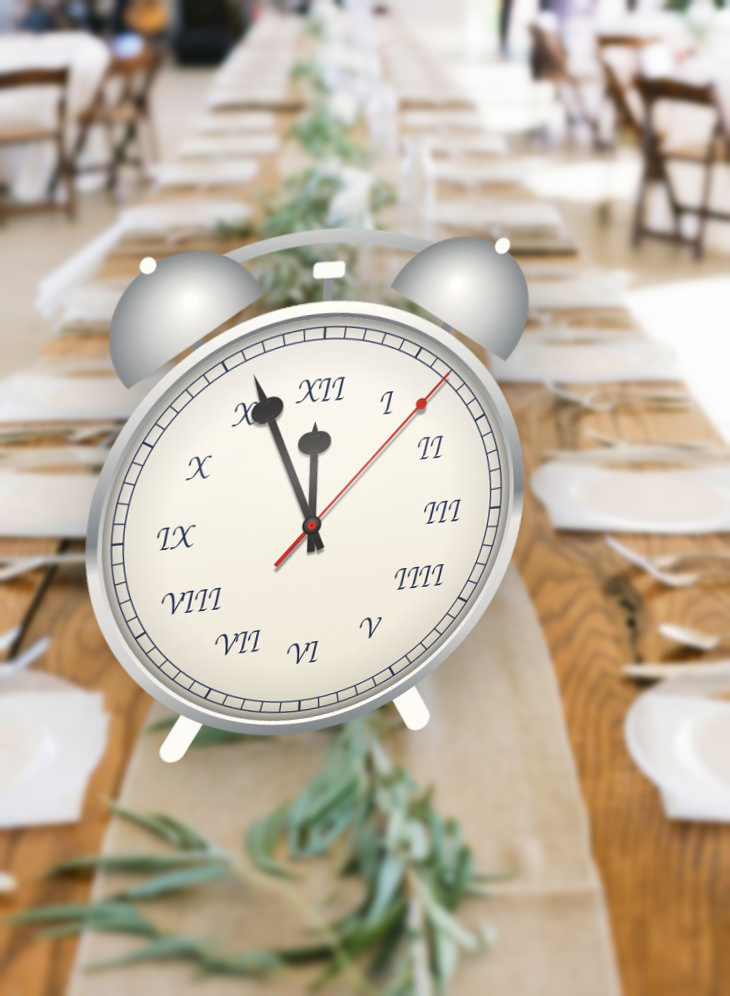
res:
11.56.07
